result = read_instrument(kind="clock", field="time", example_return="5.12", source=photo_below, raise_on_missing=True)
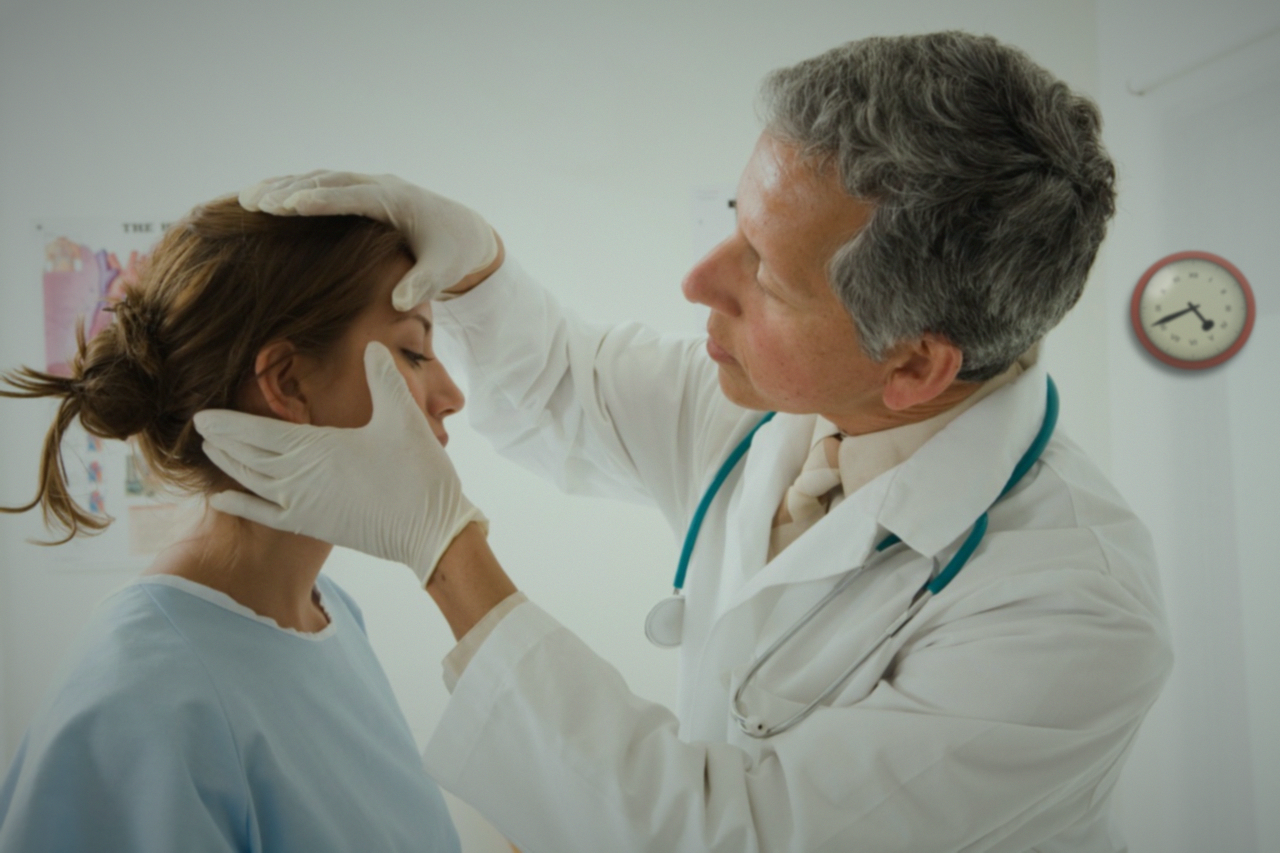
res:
4.41
